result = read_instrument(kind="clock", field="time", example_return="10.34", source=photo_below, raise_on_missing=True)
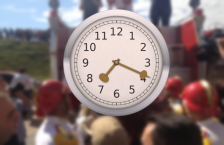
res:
7.19
